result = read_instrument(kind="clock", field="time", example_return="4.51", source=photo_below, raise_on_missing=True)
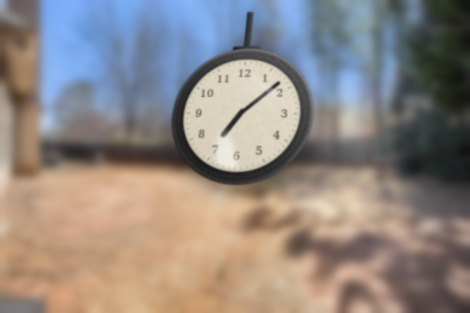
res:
7.08
